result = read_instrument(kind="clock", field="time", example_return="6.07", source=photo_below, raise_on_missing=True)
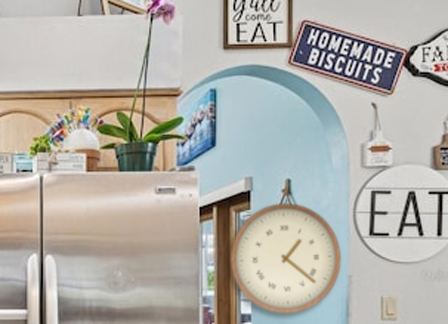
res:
1.22
